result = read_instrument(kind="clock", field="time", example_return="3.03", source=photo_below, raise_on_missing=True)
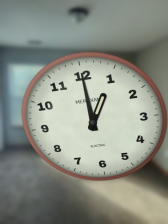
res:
1.00
